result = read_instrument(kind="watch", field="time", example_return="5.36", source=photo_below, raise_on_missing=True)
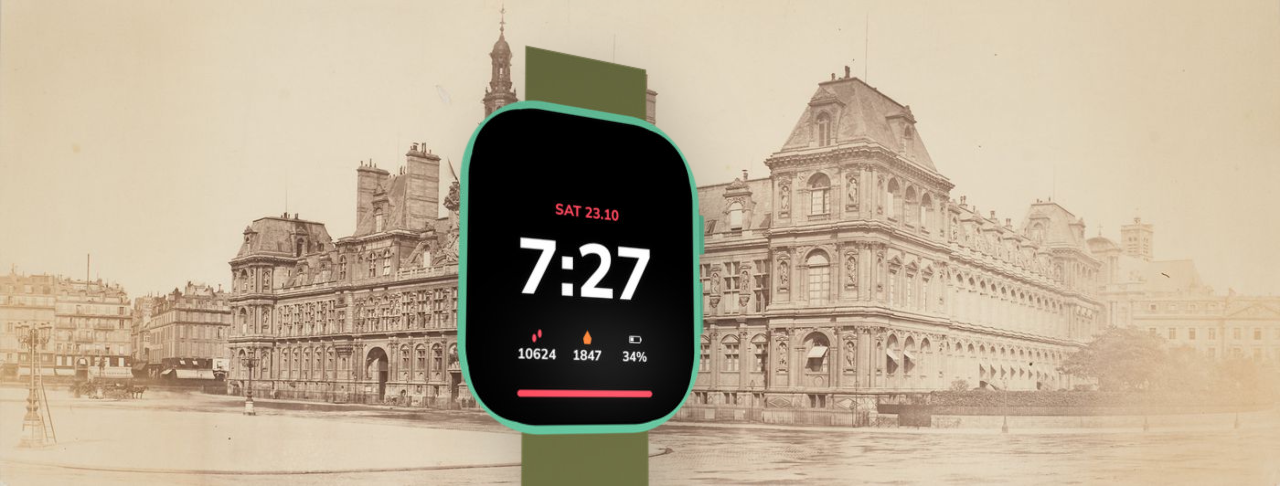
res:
7.27
